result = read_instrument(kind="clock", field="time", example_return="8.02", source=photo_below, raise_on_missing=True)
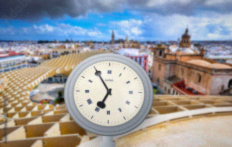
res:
6.55
